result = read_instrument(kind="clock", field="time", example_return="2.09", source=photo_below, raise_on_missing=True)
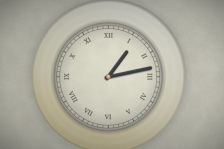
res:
1.13
